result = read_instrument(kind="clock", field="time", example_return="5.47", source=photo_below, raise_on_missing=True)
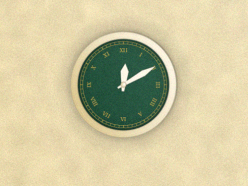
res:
12.10
